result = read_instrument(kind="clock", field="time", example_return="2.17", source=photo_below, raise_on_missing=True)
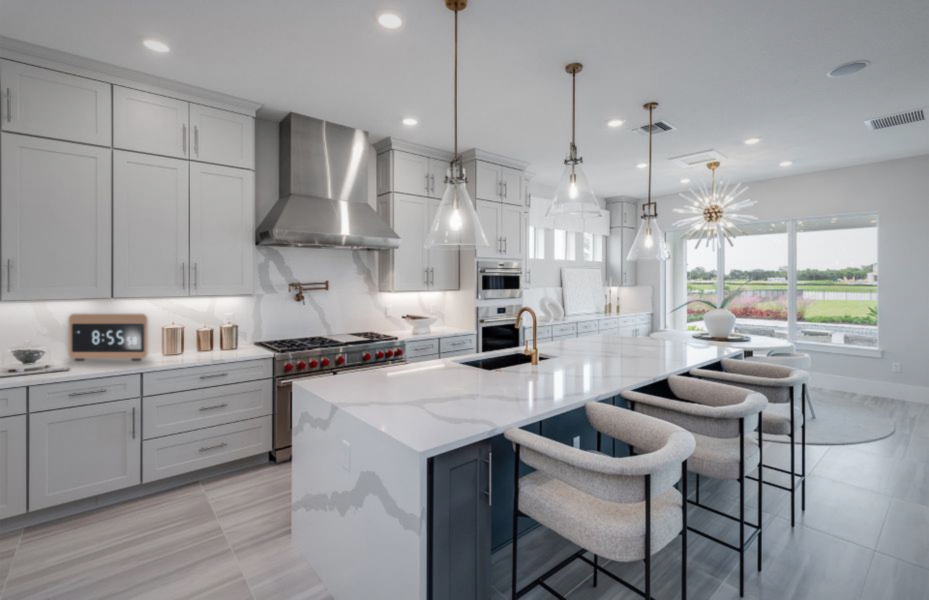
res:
8.55
